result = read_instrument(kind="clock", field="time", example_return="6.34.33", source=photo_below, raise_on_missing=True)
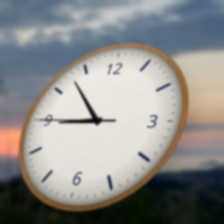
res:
8.52.45
